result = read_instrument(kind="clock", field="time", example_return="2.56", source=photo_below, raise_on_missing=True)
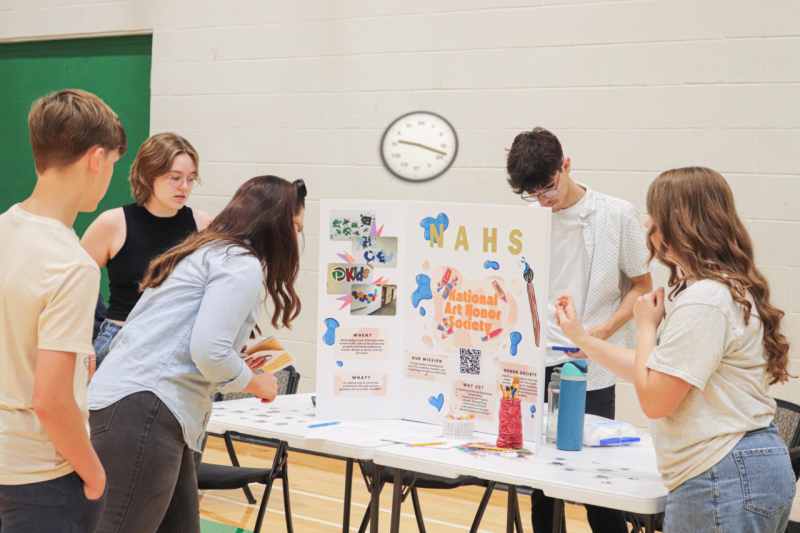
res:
9.18
